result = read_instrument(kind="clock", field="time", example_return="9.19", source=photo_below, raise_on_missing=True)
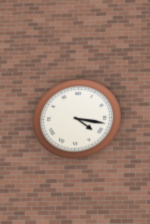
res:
4.17
